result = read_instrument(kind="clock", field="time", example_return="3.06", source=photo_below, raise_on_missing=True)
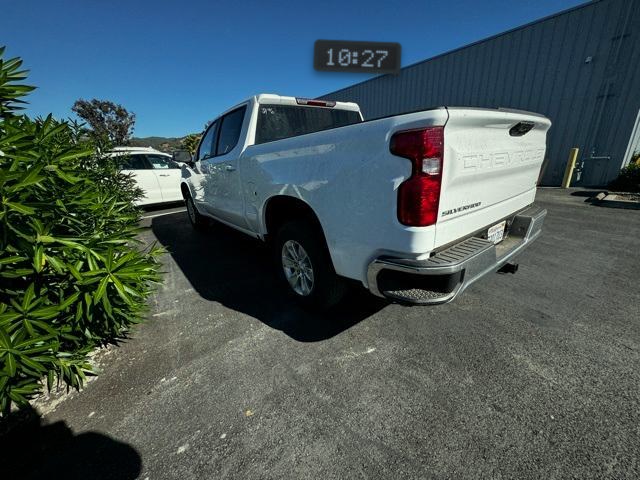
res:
10.27
